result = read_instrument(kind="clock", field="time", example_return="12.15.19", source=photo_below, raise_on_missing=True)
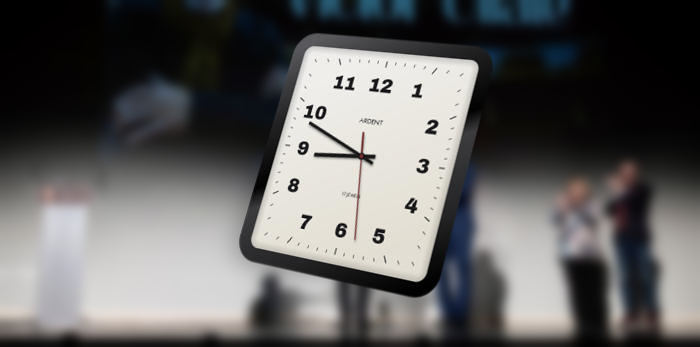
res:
8.48.28
